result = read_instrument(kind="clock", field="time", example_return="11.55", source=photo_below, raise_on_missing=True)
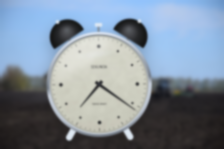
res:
7.21
